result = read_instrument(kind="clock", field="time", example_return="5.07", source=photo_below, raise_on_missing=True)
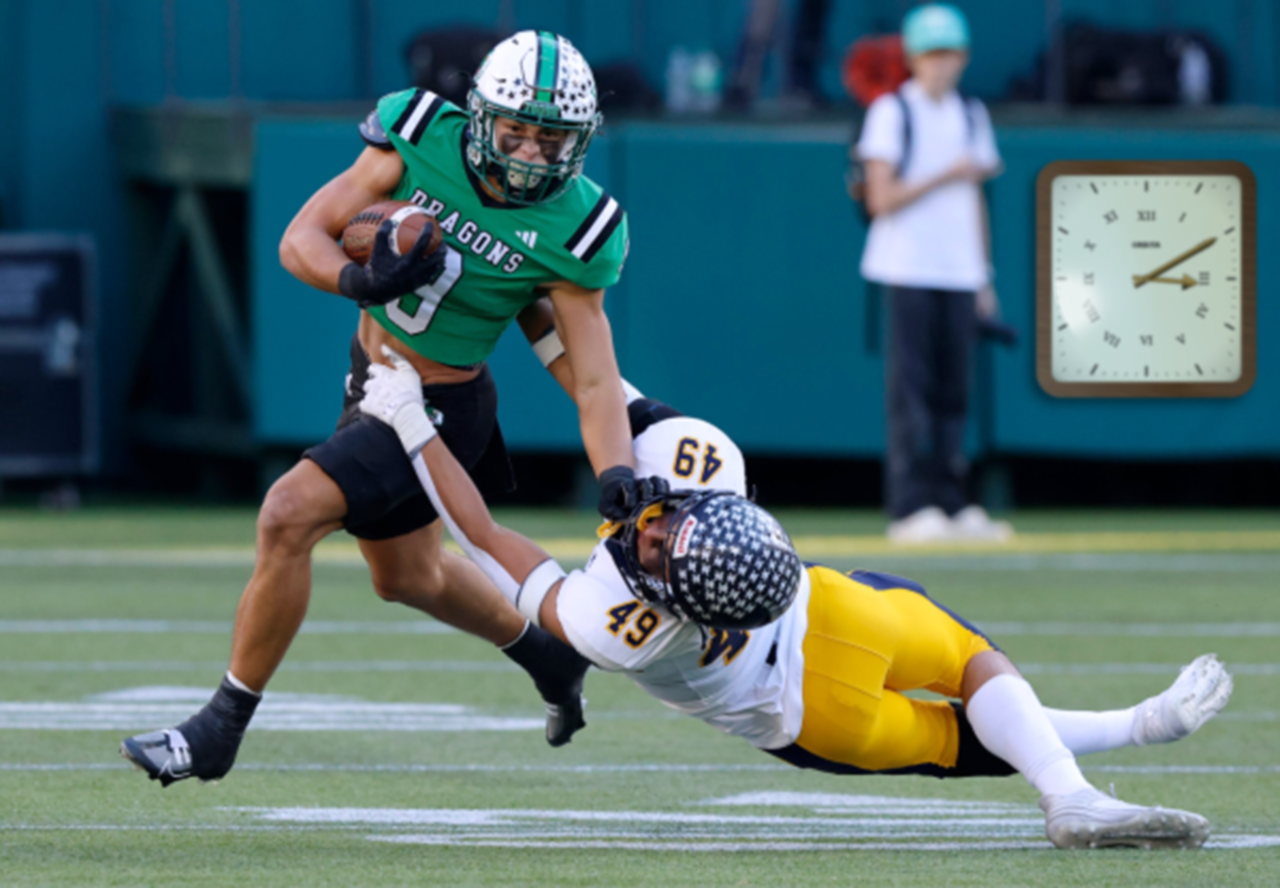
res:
3.10
